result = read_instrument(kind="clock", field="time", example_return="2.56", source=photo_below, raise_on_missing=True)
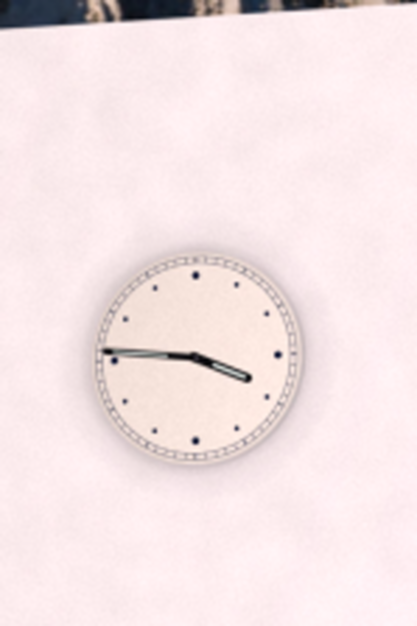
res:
3.46
